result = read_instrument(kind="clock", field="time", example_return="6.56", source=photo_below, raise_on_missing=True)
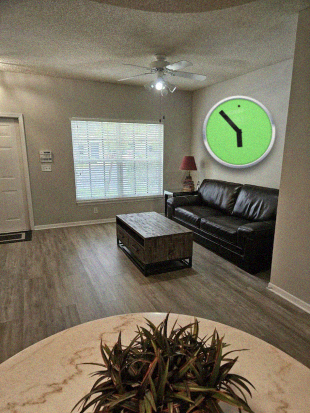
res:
5.53
